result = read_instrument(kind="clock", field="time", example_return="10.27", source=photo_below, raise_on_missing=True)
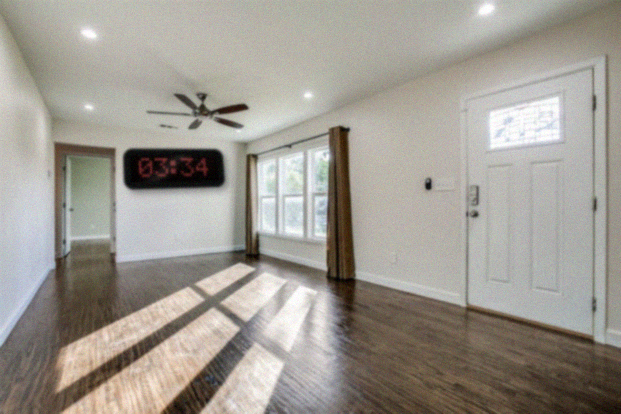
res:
3.34
